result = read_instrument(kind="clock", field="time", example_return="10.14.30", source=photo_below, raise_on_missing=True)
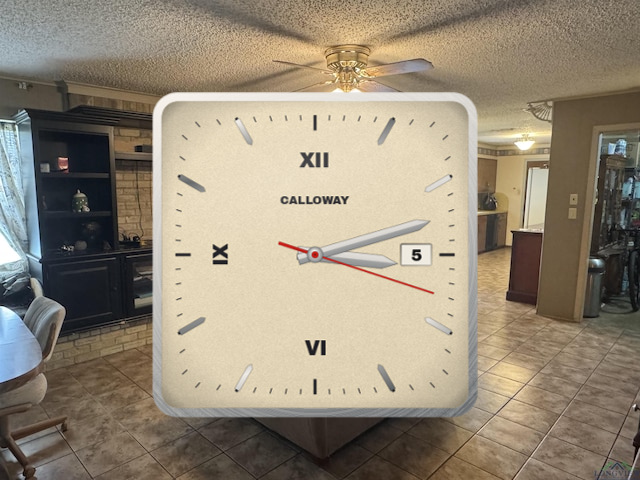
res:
3.12.18
